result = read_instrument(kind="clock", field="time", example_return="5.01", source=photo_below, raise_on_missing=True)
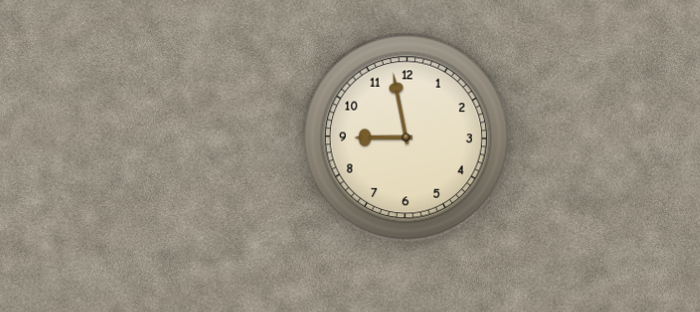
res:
8.58
